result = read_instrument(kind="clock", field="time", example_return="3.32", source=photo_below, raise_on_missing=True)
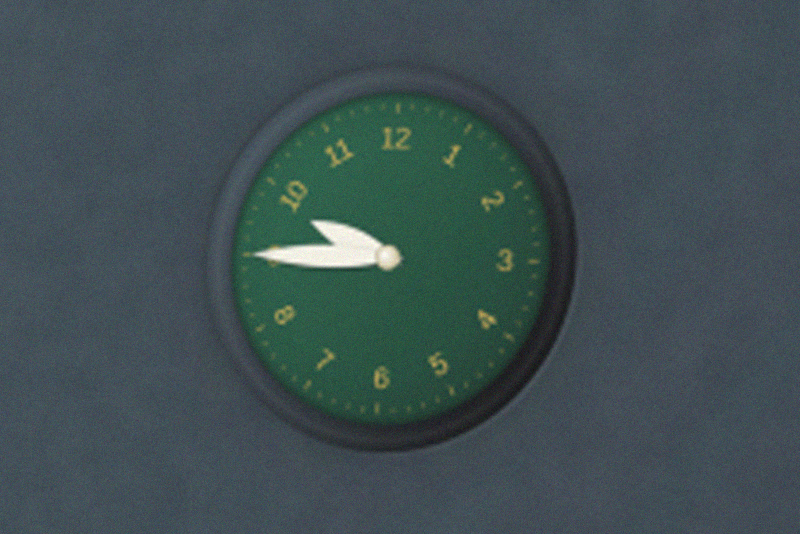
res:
9.45
